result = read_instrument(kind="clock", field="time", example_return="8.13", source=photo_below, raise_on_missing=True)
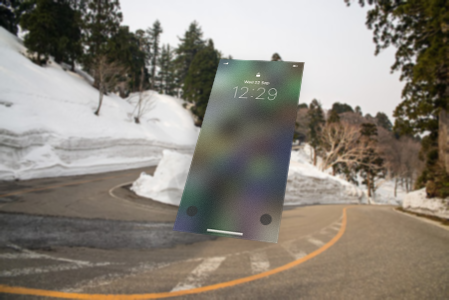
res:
12.29
